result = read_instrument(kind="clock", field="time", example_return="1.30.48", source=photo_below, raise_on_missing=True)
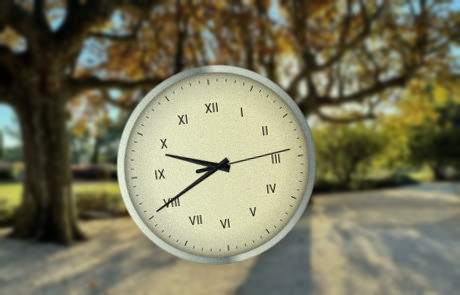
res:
9.40.14
